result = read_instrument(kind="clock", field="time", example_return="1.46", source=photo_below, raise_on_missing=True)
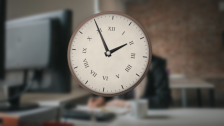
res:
1.55
